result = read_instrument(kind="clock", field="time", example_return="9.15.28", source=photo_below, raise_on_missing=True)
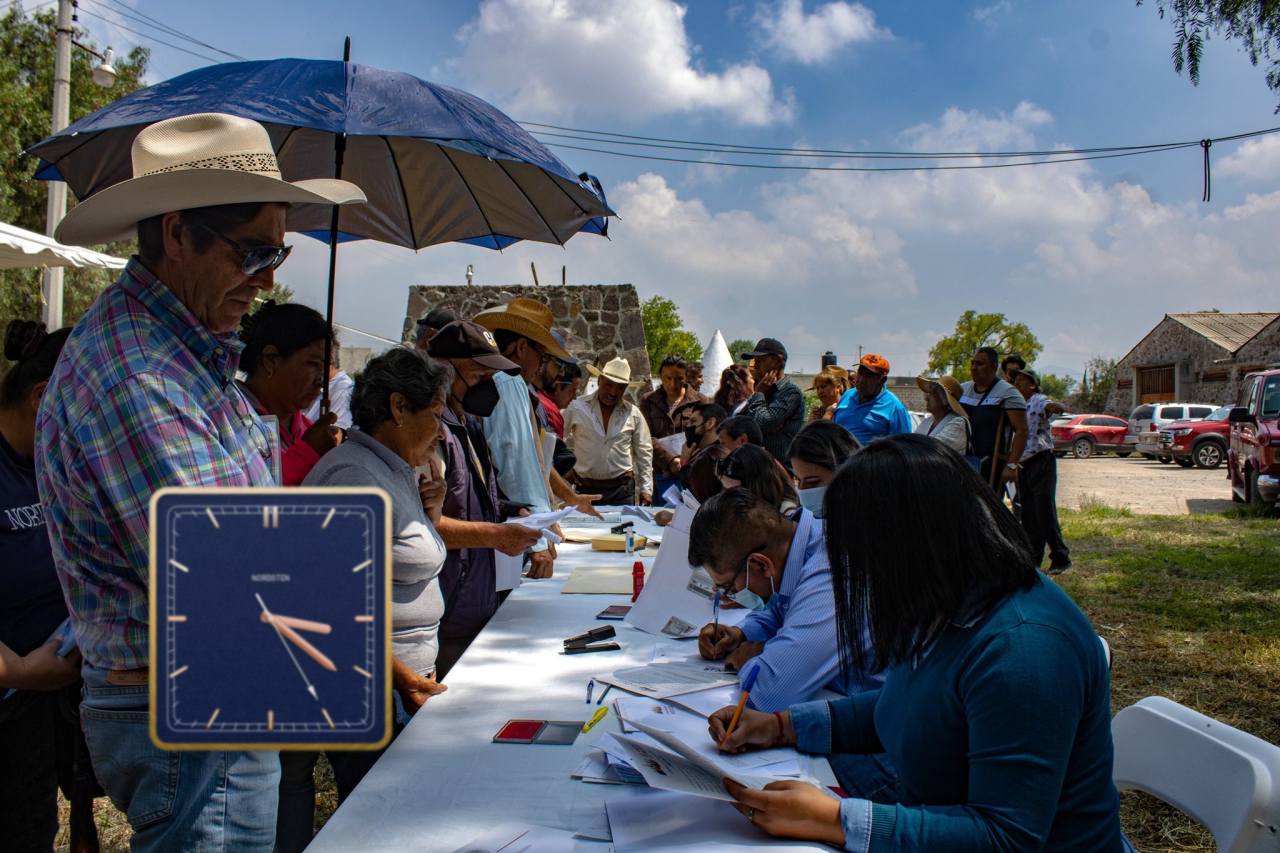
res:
3.21.25
